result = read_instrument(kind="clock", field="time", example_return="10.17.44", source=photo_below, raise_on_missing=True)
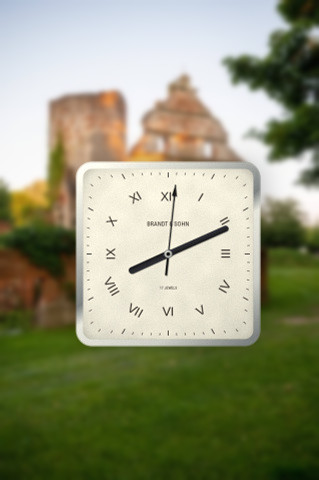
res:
8.11.01
